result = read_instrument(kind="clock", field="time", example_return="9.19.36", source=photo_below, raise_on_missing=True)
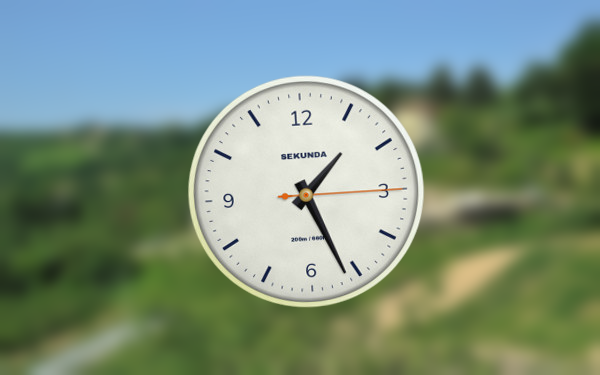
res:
1.26.15
